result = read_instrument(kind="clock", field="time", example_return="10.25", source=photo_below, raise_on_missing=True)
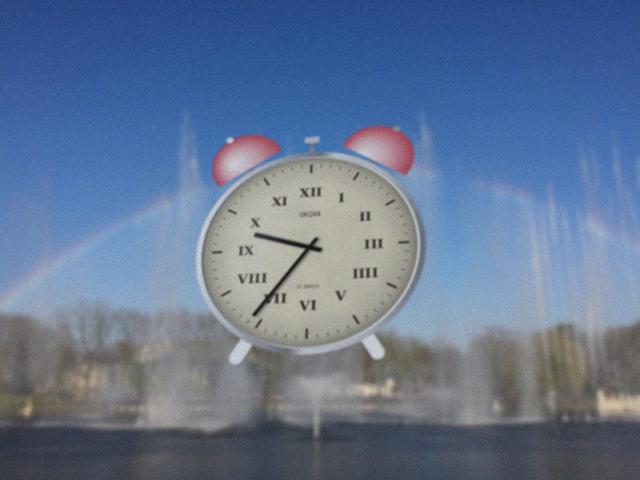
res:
9.36
